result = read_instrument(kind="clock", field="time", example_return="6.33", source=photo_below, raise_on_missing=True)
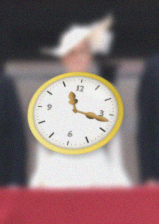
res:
11.17
